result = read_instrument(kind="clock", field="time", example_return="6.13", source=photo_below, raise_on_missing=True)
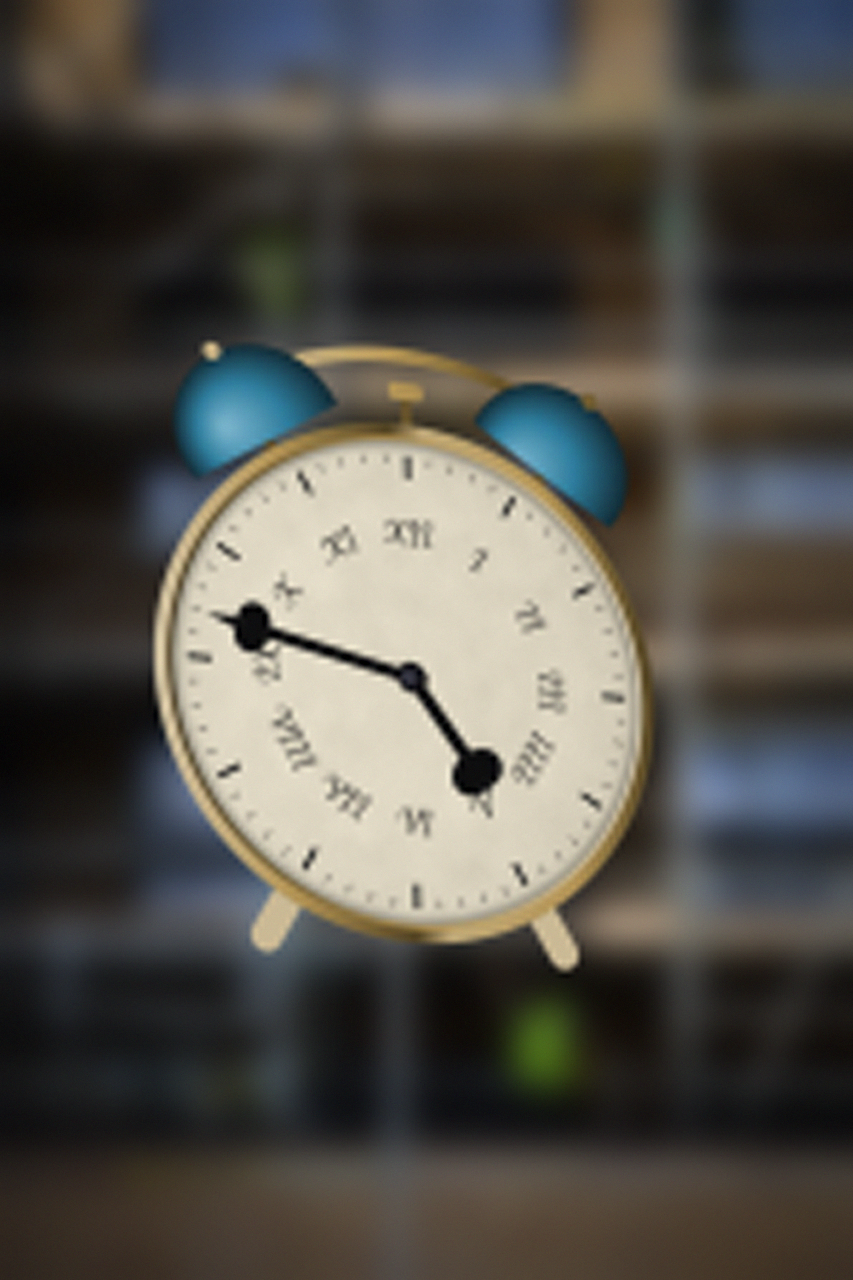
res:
4.47
